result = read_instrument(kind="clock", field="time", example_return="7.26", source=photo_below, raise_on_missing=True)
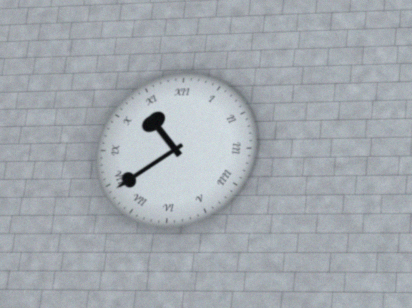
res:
10.39
